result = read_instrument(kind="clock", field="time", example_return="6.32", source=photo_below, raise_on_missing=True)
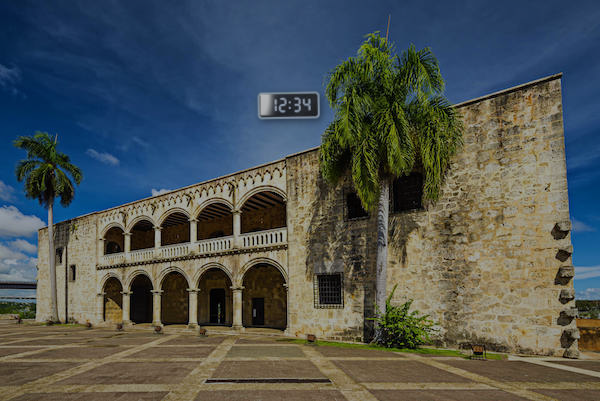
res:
12.34
